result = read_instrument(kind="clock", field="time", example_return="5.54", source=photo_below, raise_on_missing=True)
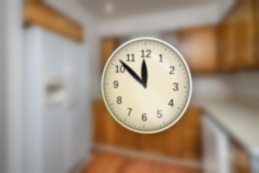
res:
11.52
